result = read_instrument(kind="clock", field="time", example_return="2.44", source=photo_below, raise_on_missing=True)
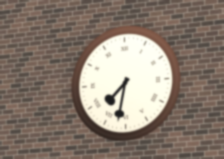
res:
7.32
